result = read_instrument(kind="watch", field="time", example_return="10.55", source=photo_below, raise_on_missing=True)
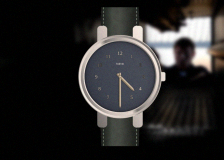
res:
4.30
